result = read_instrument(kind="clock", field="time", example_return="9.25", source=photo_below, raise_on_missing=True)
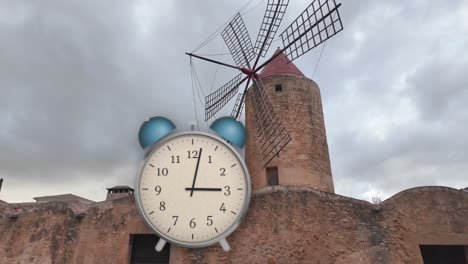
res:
3.02
